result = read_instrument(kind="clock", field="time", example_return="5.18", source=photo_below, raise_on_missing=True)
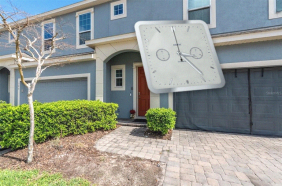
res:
3.24
